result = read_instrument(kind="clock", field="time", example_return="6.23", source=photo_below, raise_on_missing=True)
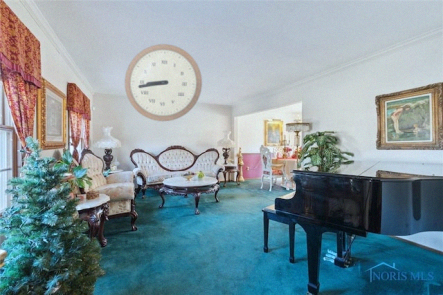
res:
8.43
